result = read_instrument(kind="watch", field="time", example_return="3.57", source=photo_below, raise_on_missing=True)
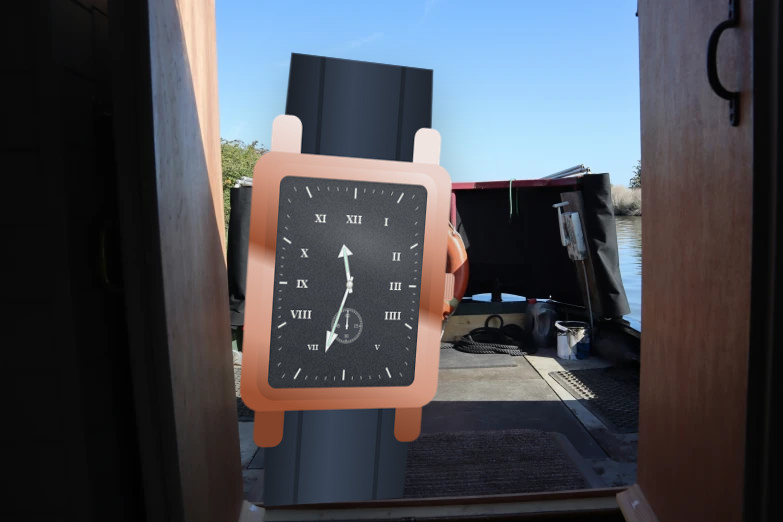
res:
11.33
